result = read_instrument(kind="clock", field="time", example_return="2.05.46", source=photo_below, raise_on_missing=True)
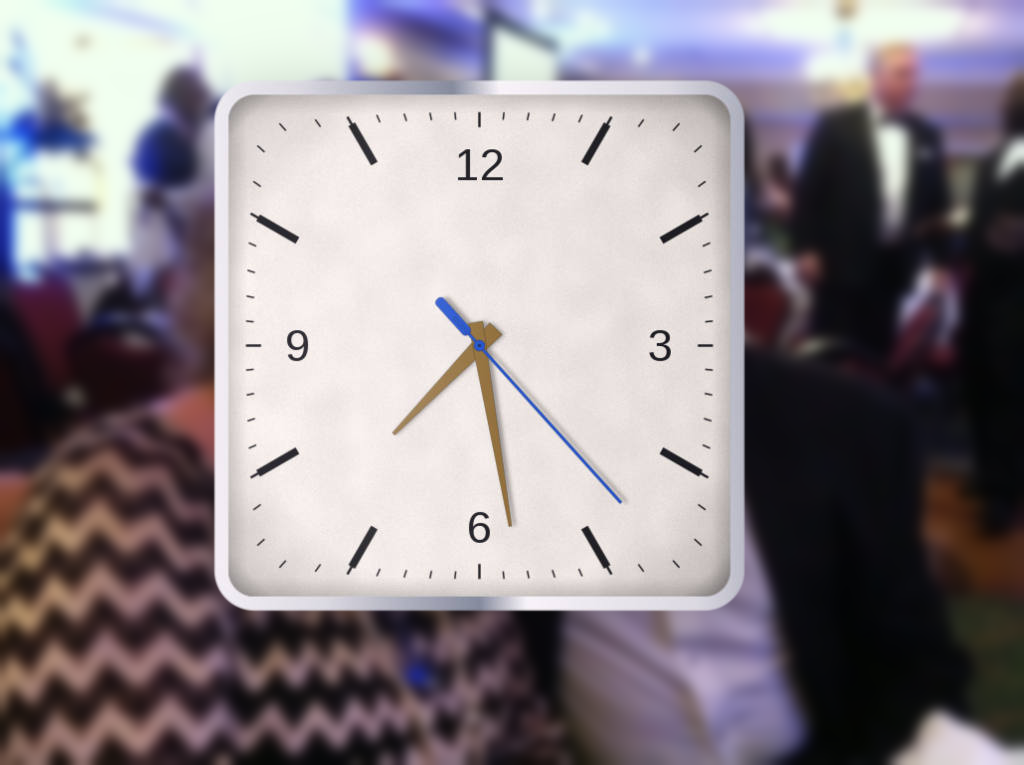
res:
7.28.23
